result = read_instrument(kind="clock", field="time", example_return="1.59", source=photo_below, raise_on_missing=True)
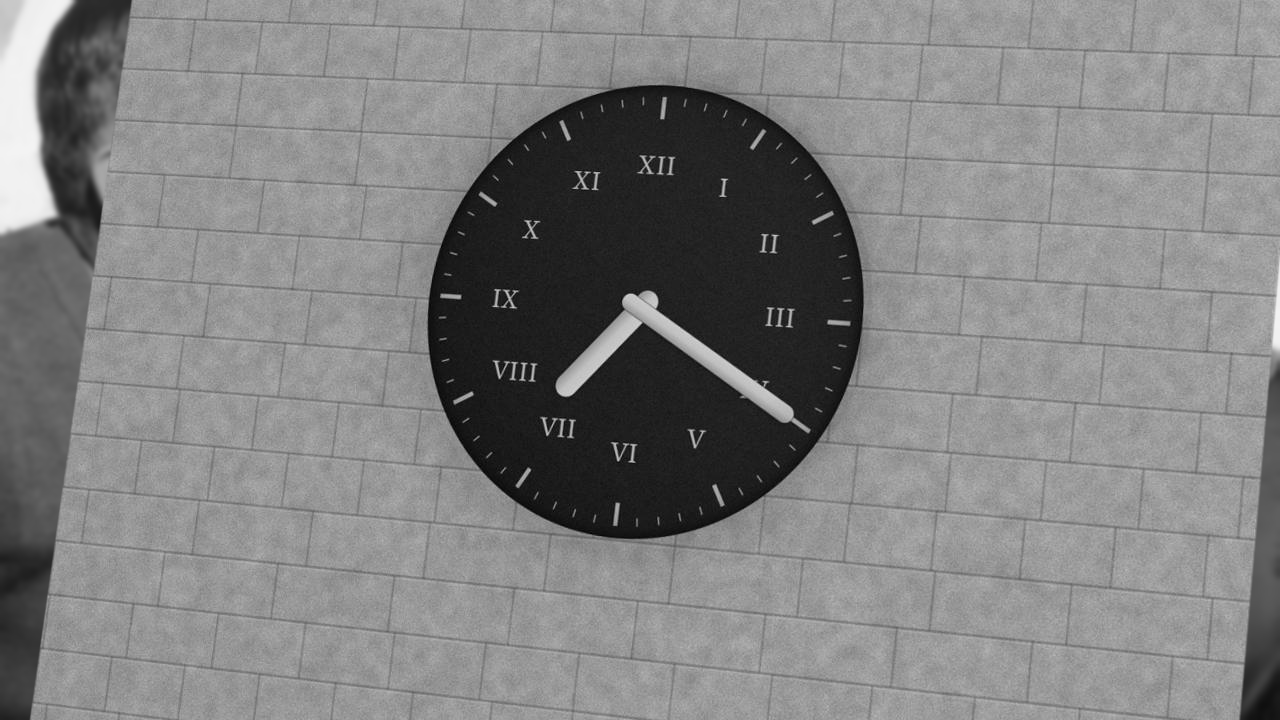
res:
7.20
